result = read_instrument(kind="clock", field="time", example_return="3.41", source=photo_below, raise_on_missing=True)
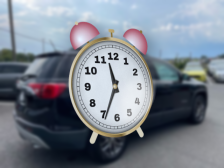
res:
11.34
